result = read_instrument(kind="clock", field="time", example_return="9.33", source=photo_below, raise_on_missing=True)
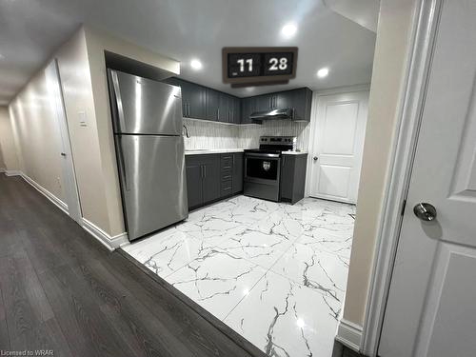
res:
11.28
